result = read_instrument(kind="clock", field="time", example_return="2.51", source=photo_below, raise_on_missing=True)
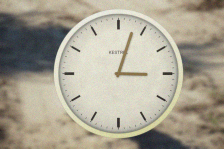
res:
3.03
